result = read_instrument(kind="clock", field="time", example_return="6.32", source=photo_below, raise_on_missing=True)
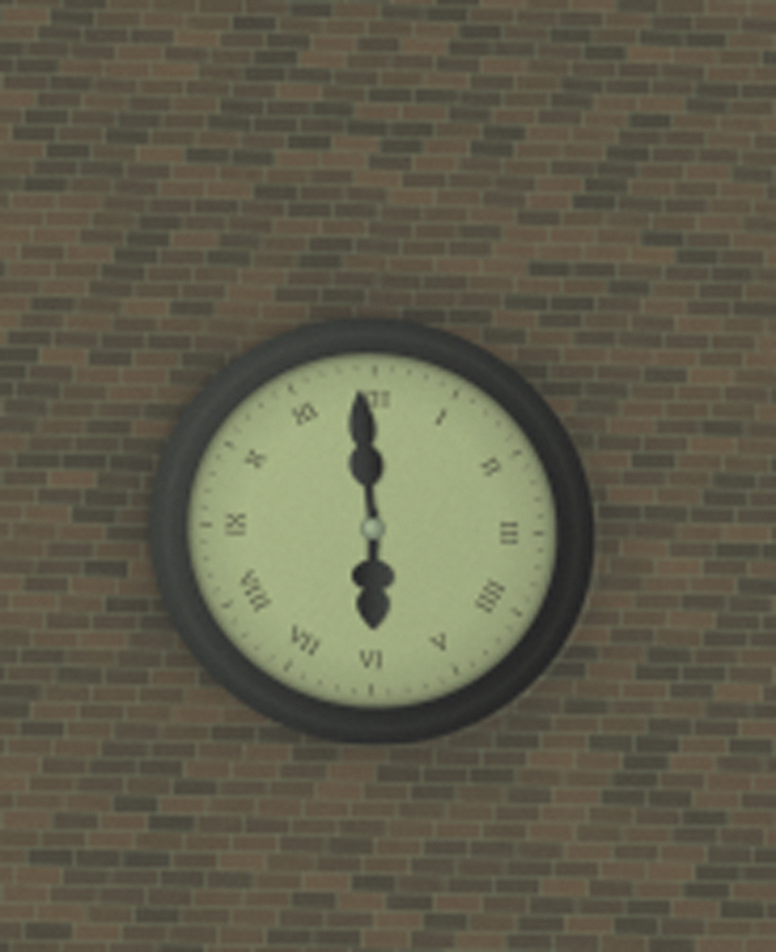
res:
5.59
